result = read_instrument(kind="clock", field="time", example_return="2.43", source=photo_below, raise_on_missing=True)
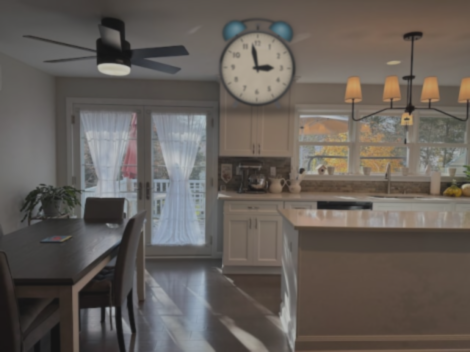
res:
2.58
